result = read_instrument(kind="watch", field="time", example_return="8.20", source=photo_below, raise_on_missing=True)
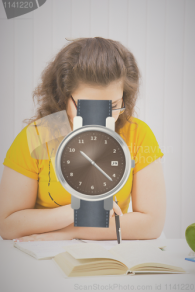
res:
10.22
